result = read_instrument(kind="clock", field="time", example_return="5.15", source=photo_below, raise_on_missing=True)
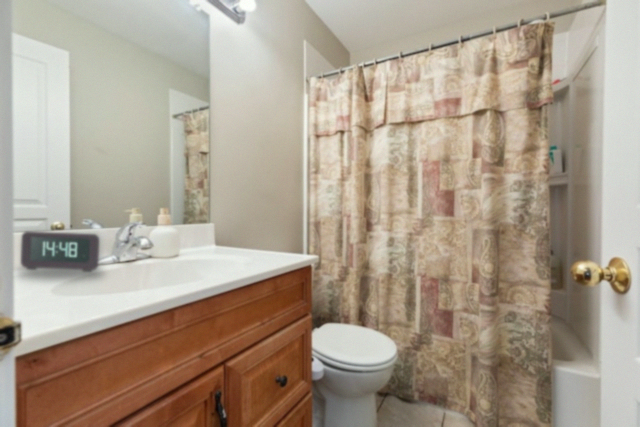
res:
14.48
